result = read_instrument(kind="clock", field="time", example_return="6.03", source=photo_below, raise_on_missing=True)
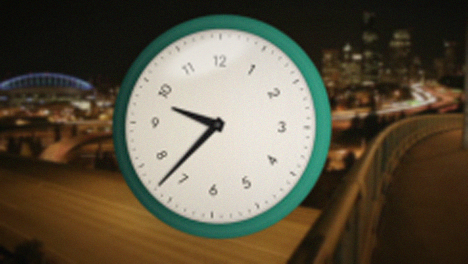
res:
9.37
